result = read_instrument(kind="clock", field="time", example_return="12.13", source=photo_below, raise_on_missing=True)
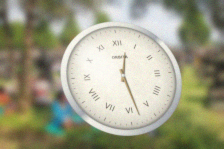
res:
12.28
